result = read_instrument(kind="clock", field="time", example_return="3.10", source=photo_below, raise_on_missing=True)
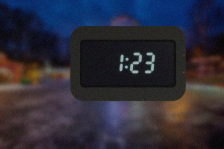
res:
1.23
